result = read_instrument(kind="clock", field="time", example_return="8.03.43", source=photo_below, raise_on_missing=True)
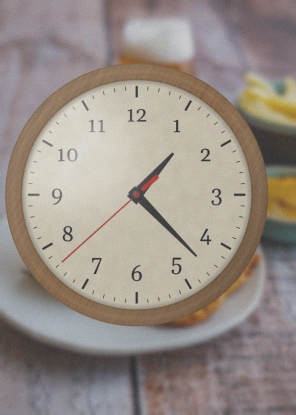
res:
1.22.38
